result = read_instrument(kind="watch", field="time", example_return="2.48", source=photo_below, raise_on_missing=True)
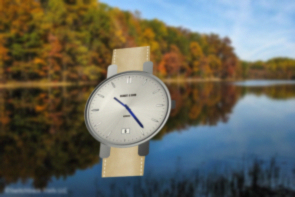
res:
10.24
